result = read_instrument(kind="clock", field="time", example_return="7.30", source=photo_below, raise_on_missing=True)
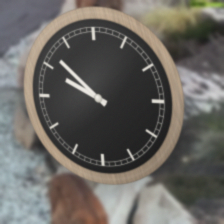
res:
9.52
